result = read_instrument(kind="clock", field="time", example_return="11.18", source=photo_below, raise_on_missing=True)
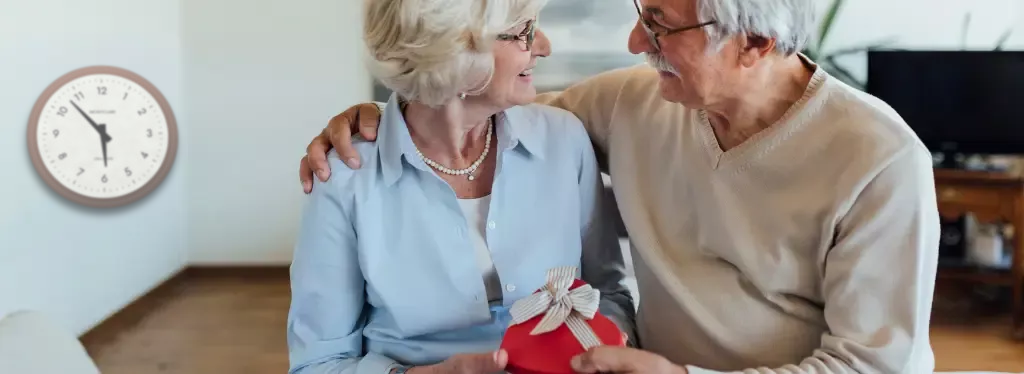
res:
5.53
